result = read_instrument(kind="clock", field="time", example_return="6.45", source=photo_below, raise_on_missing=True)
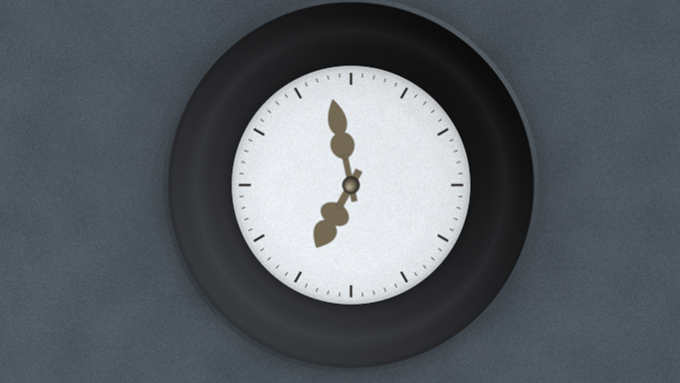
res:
6.58
